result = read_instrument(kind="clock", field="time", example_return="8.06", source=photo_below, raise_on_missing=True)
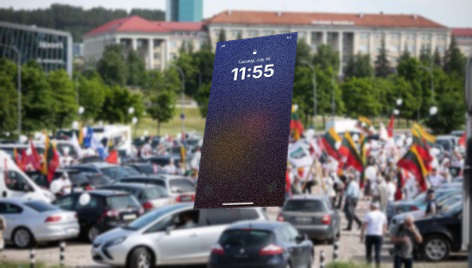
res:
11.55
